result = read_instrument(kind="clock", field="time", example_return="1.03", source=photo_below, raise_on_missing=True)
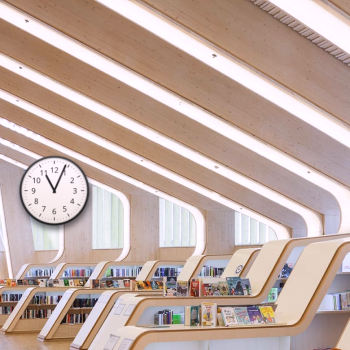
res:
11.04
